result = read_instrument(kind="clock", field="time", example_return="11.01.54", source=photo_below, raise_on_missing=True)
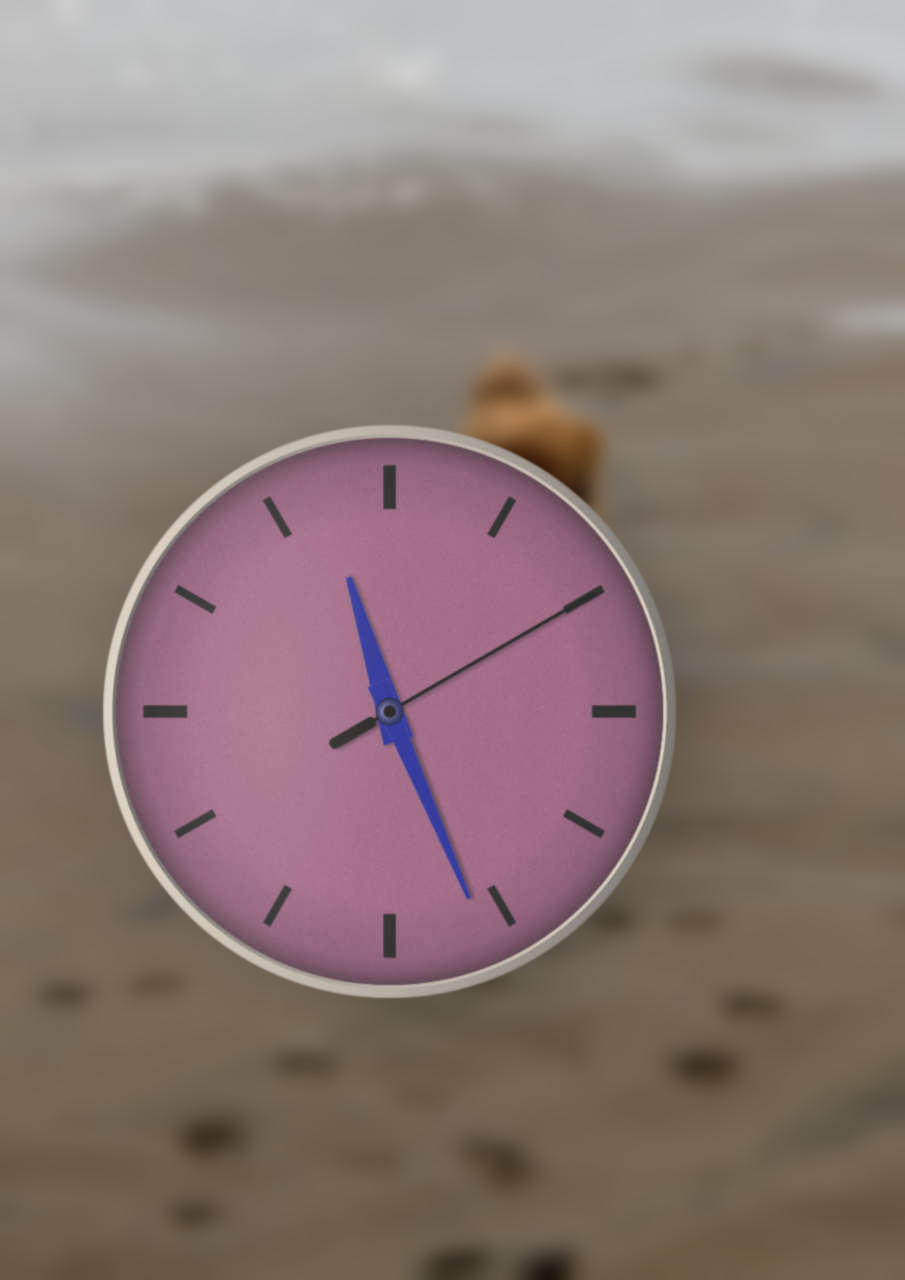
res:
11.26.10
